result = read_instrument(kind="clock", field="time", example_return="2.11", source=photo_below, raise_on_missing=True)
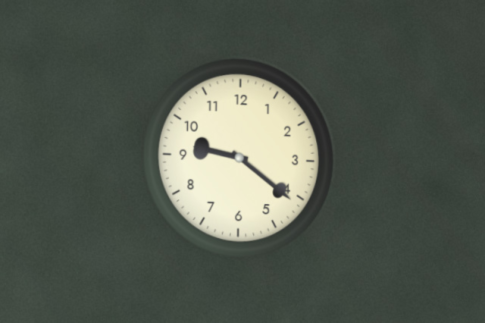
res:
9.21
